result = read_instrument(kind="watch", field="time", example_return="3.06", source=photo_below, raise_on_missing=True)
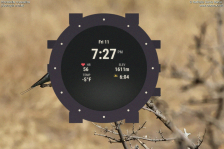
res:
7.27
